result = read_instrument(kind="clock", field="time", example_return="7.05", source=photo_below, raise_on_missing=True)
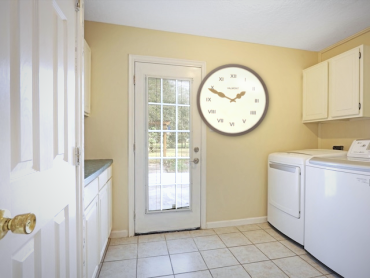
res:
1.49
